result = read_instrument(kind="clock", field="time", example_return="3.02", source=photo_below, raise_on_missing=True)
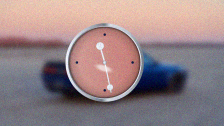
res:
11.28
